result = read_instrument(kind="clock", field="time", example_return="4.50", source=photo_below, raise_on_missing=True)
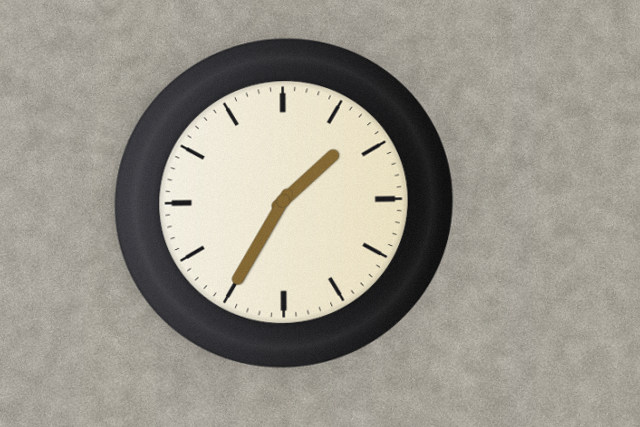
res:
1.35
